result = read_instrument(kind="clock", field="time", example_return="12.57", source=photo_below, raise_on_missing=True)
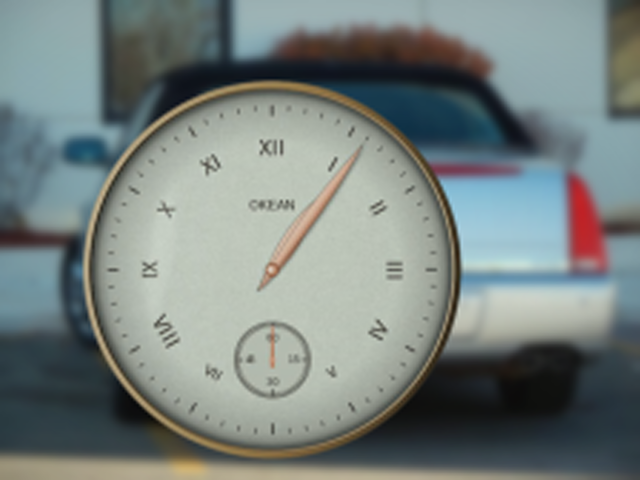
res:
1.06
